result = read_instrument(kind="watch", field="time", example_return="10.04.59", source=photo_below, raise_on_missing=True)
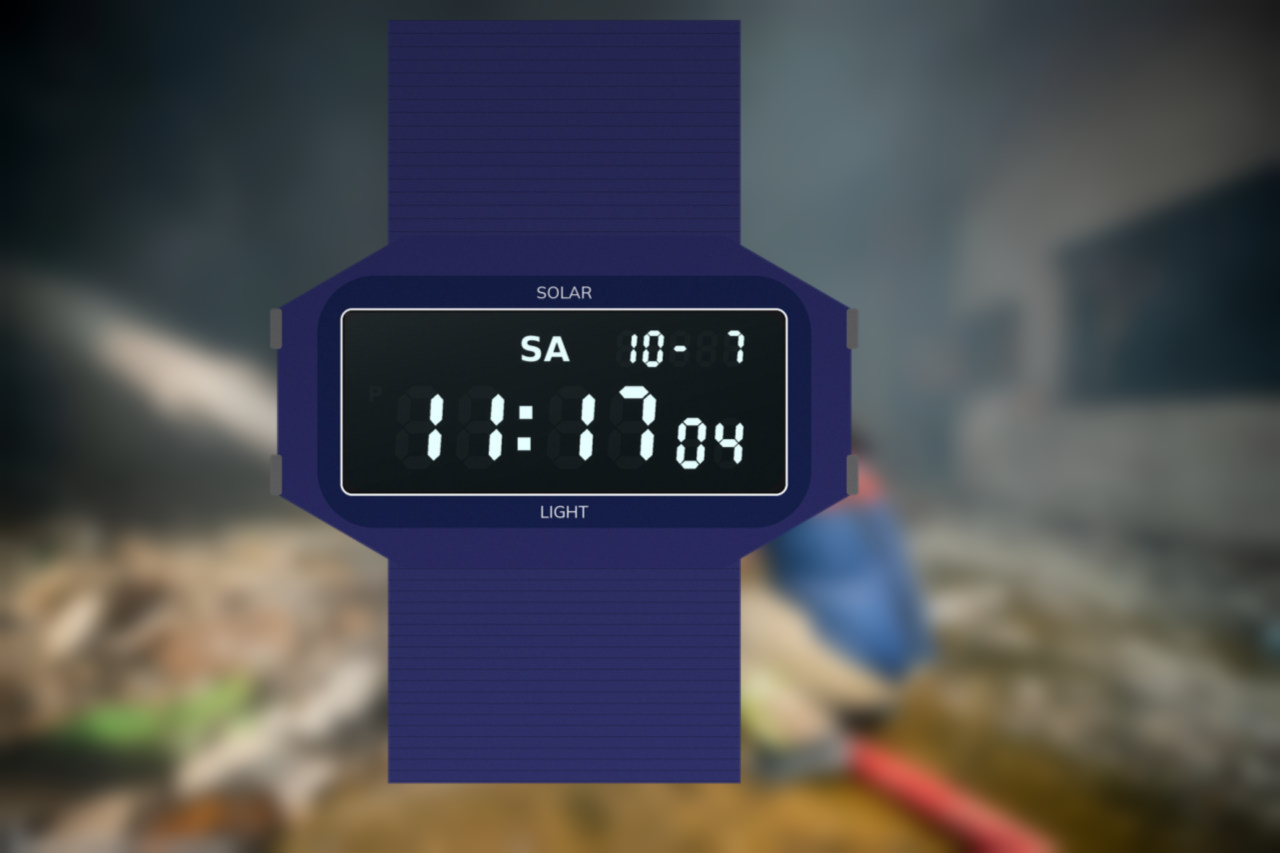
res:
11.17.04
